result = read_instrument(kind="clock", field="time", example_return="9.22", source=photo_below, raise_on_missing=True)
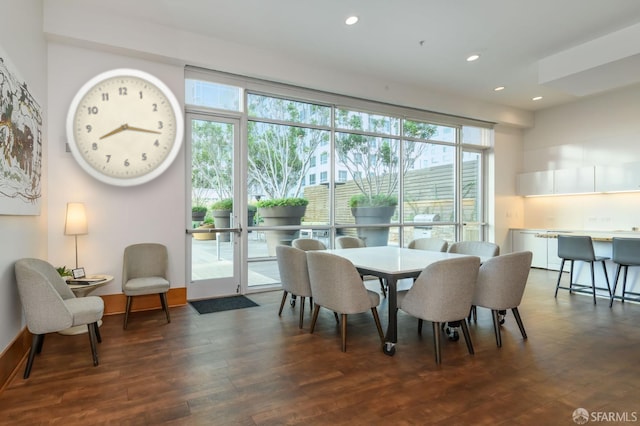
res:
8.17
